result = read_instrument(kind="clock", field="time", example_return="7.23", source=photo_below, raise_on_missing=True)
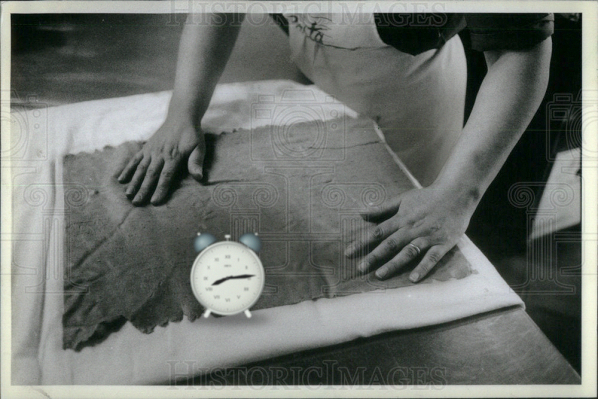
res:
8.14
